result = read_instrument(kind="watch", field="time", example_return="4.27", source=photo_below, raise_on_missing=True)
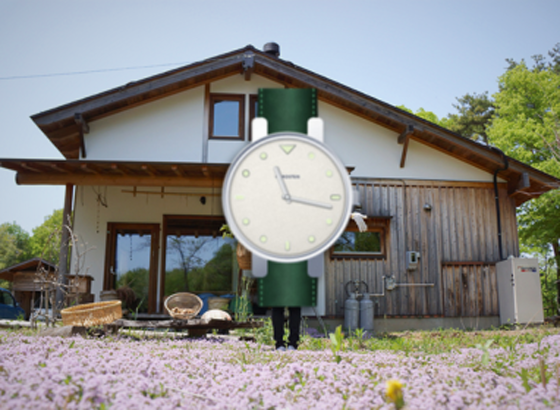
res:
11.17
